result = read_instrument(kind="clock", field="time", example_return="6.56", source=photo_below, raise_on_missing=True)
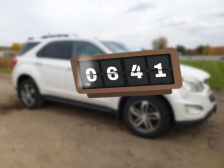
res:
6.41
